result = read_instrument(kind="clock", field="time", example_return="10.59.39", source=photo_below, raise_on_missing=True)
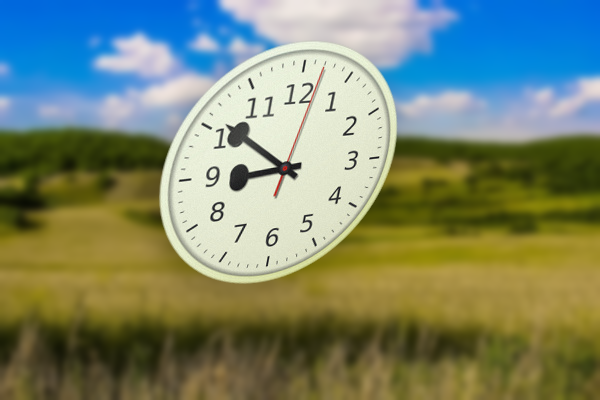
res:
8.51.02
